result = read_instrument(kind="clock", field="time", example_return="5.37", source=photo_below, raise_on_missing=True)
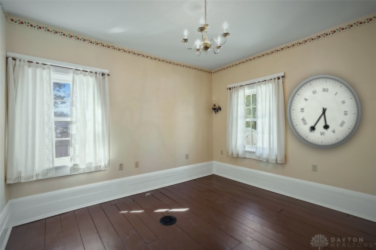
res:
5.35
